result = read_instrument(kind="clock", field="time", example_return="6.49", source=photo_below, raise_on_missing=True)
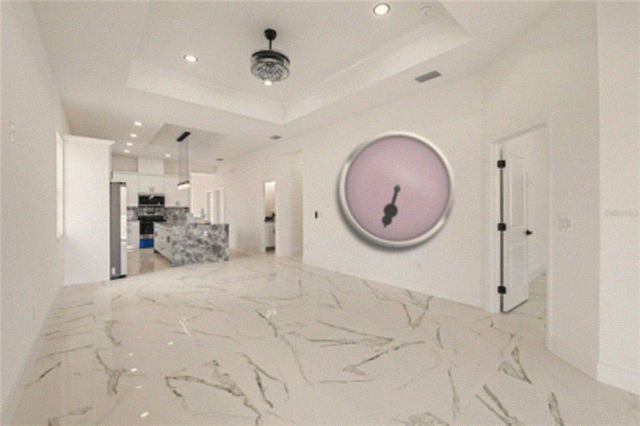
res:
6.33
